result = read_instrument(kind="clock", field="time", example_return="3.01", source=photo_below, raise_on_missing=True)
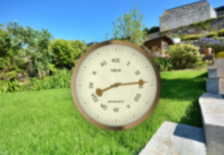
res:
8.14
